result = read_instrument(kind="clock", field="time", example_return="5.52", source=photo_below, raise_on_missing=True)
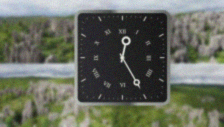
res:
12.25
